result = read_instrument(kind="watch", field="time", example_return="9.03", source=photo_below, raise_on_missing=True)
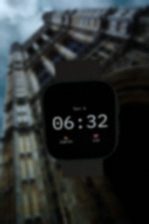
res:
6.32
